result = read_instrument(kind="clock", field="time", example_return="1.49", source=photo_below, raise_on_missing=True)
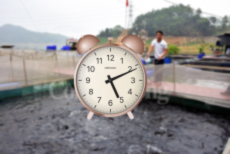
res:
5.11
